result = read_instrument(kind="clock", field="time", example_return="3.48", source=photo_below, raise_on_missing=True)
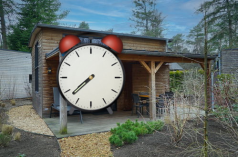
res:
7.38
